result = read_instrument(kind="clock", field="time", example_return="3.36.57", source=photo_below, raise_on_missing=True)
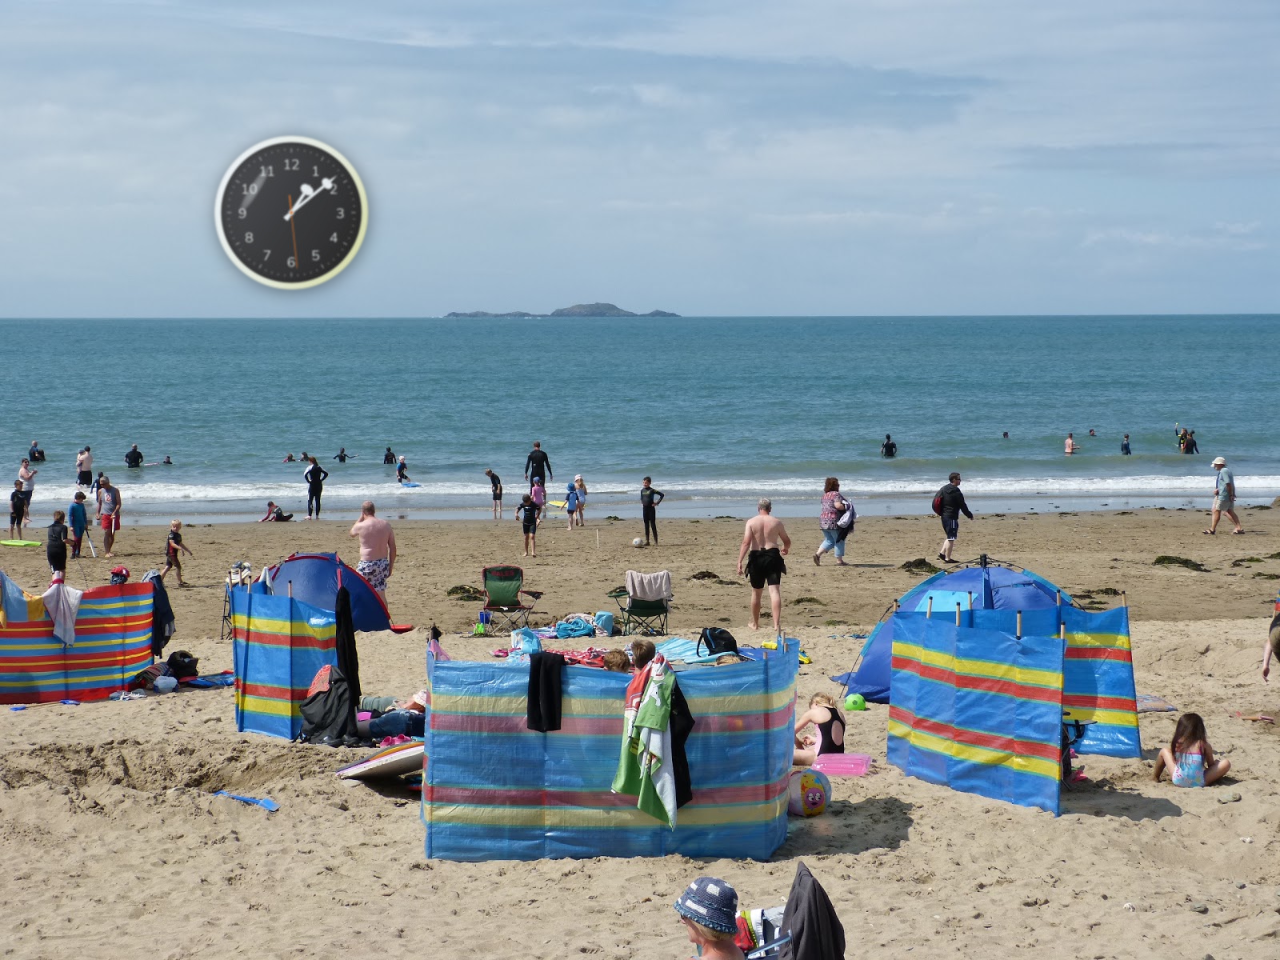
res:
1.08.29
